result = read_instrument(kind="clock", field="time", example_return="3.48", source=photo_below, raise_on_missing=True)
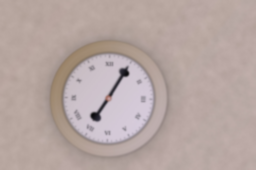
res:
7.05
